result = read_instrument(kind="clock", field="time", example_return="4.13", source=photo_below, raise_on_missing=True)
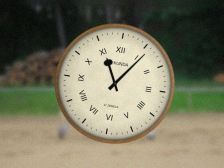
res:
11.06
